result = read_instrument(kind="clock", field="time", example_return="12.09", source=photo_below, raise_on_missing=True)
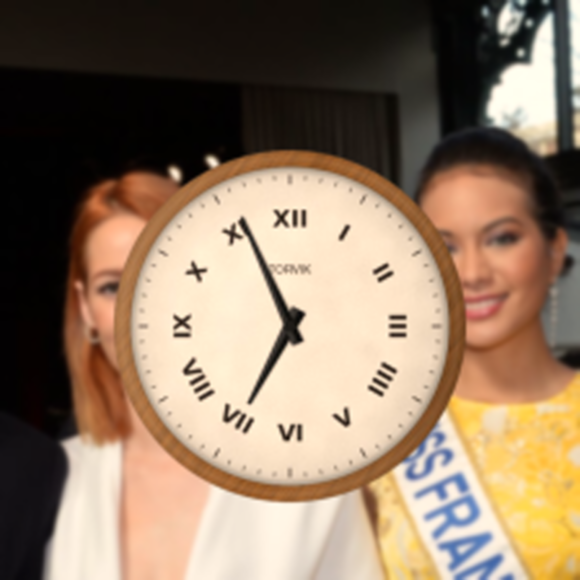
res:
6.56
